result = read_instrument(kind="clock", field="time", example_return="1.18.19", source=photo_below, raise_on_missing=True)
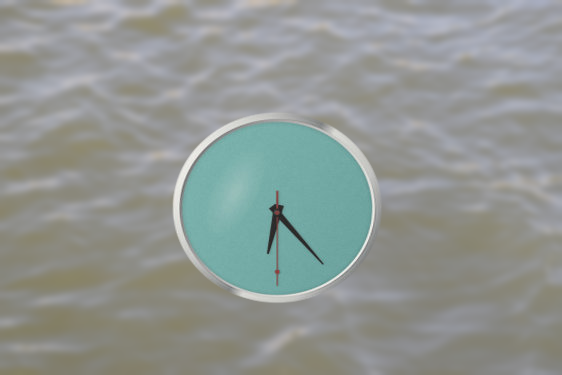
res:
6.23.30
